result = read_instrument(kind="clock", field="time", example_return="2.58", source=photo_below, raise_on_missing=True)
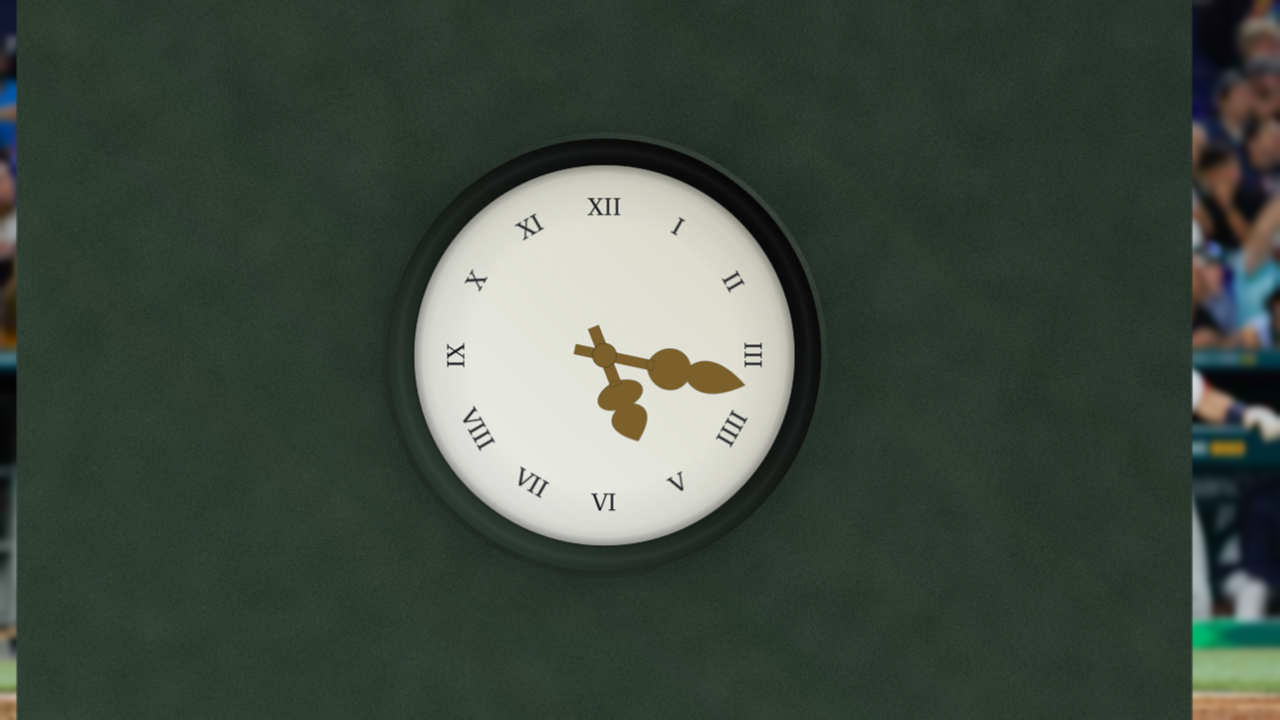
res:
5.17
